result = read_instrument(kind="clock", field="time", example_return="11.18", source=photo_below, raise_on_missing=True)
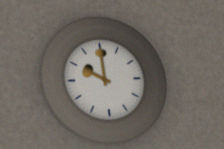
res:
10.00
